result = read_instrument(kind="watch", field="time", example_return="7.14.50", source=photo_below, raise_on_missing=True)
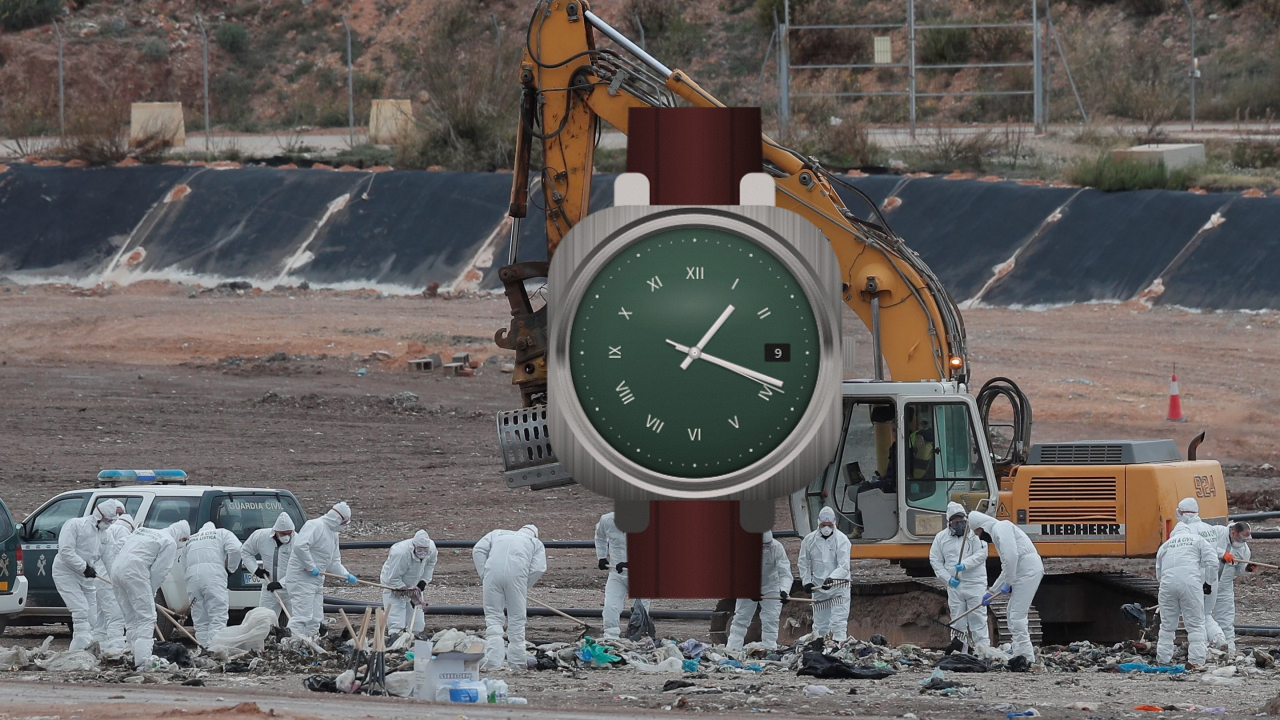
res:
1.18.19
